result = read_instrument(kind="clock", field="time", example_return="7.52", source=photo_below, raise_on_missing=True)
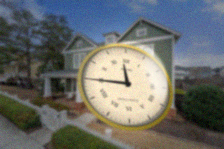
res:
11.45
